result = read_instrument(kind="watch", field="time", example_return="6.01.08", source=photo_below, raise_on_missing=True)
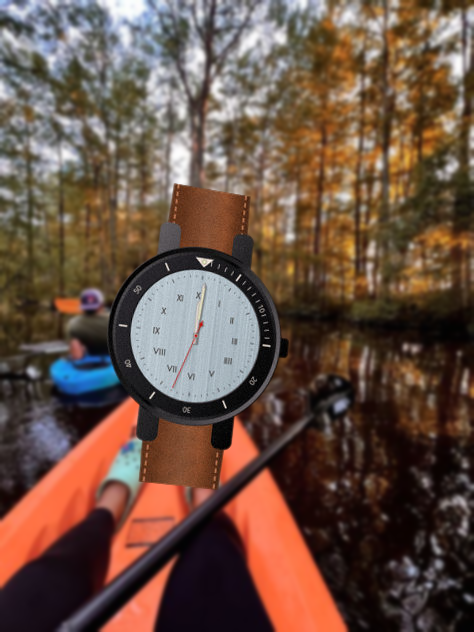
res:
12.00.33
